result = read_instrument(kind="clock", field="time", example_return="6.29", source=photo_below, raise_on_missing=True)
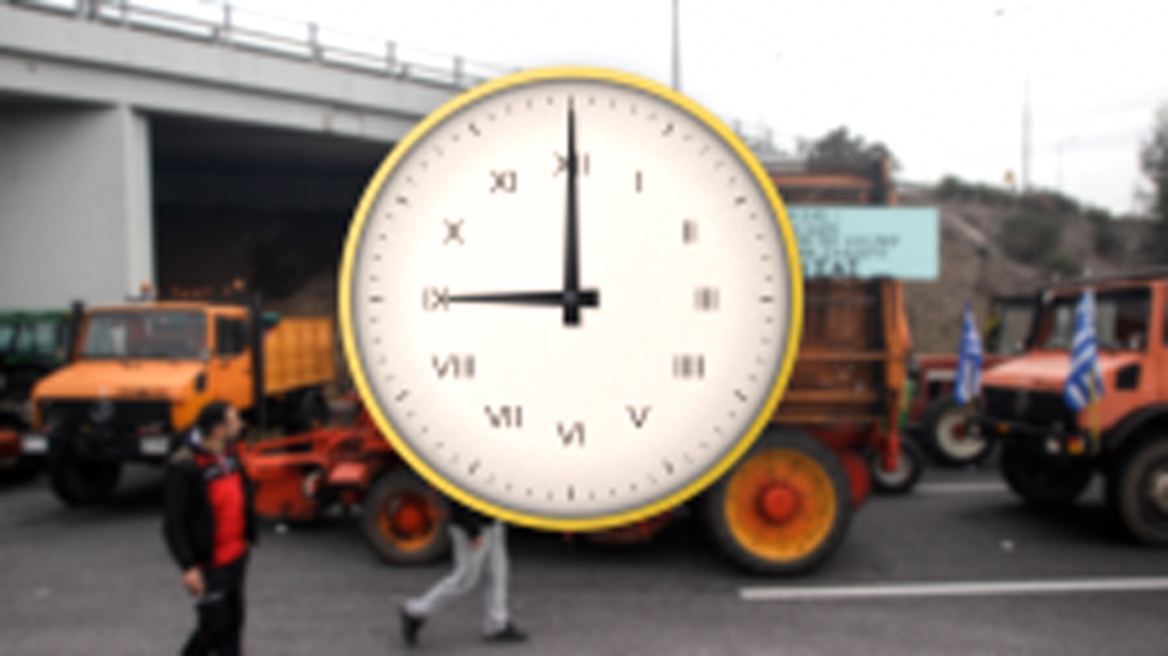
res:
9.00
